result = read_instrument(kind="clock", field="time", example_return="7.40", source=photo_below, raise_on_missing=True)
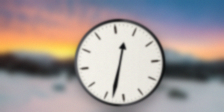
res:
12.33
